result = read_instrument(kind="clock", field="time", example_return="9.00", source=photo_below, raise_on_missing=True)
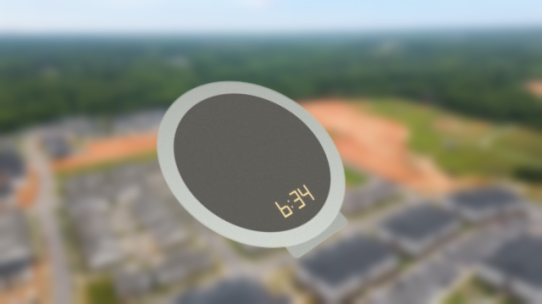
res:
6.34
